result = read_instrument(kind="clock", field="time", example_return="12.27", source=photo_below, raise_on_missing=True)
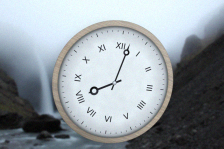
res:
8.02
